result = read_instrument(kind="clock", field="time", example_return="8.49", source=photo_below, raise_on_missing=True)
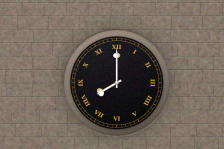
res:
8.00
